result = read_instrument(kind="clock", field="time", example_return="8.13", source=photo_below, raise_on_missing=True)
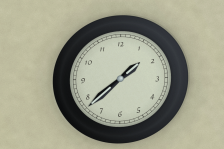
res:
1.38
